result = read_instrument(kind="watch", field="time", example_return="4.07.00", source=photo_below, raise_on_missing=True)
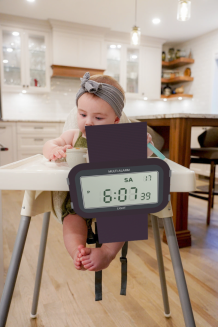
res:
6.07.39
